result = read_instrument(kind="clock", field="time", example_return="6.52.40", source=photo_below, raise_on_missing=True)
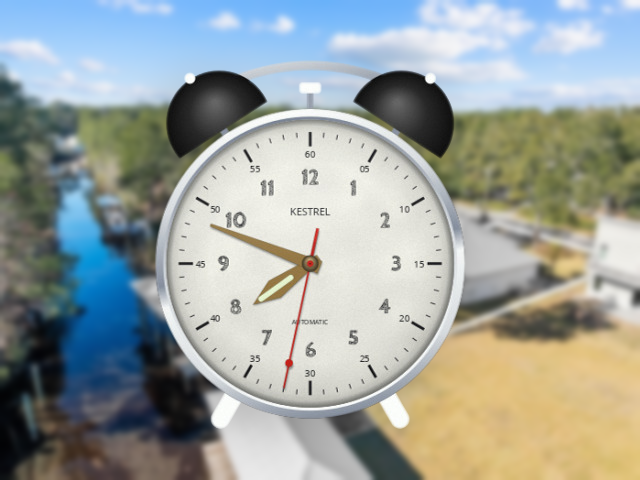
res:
7.48.32
